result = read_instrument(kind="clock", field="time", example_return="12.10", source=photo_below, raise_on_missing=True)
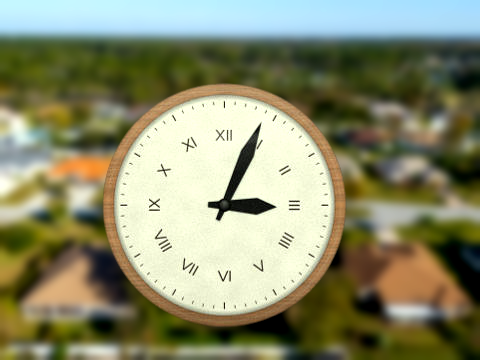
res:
3.04
